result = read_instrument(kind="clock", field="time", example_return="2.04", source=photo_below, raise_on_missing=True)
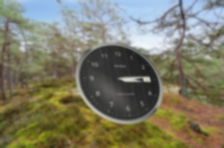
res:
3.14
